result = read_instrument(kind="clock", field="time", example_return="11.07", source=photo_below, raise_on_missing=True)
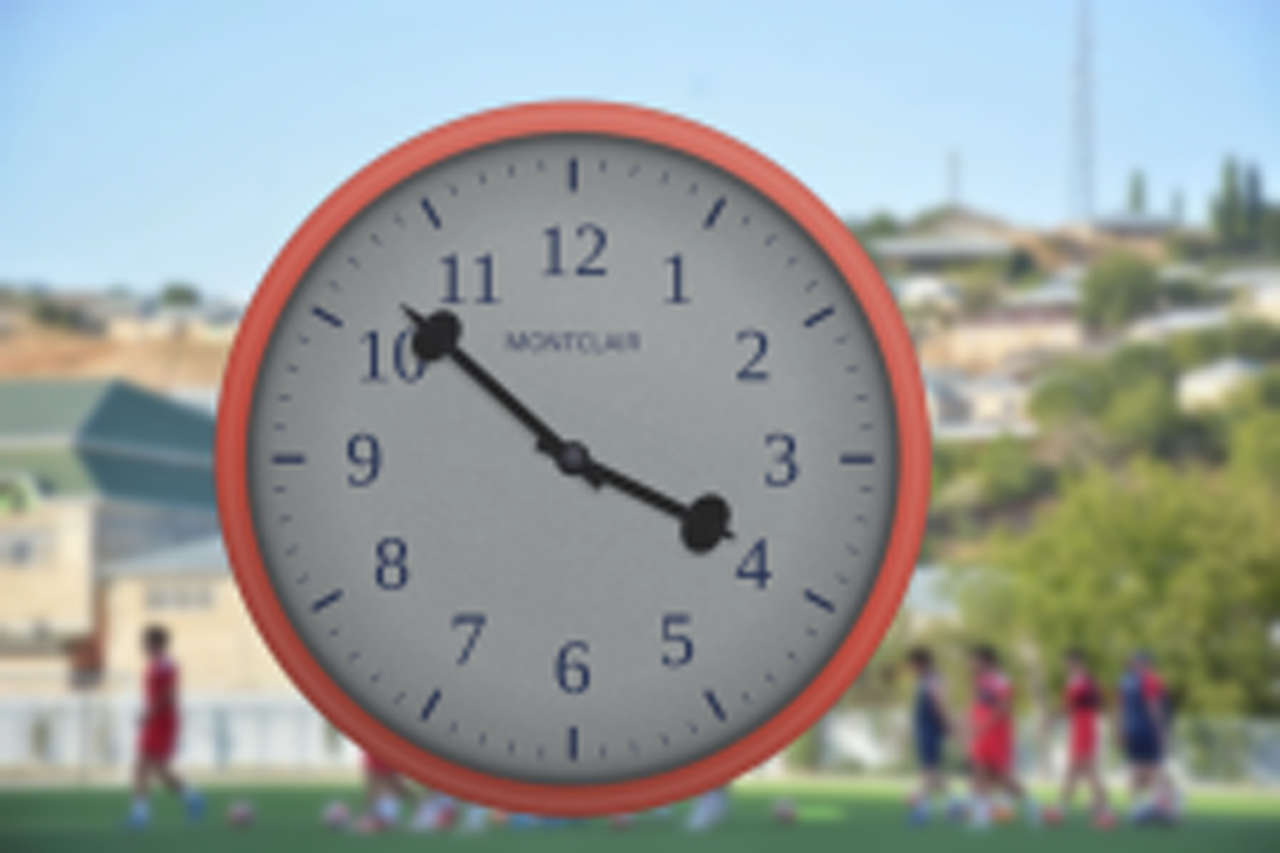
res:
3.52
